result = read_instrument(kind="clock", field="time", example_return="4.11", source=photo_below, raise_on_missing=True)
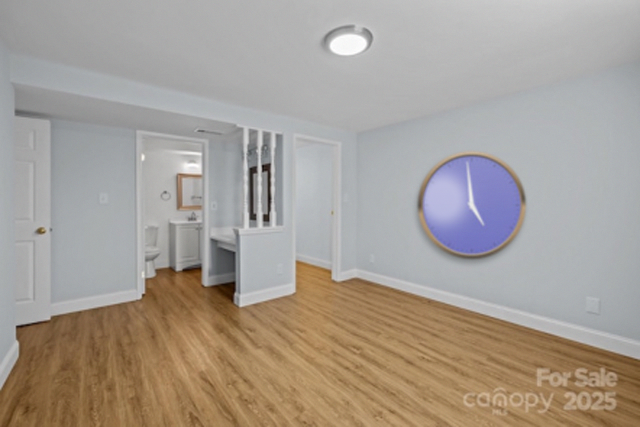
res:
4.59
